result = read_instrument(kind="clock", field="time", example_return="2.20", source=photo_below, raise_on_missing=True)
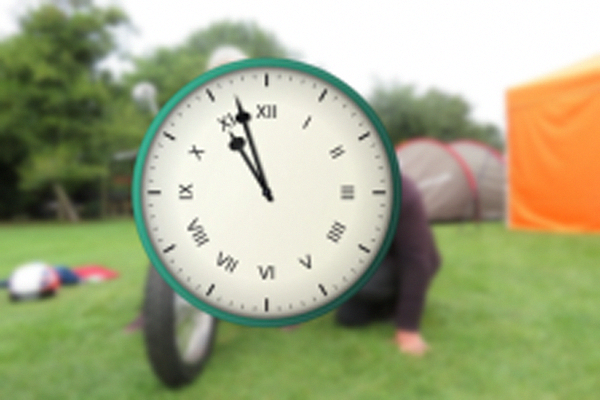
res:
10.57
